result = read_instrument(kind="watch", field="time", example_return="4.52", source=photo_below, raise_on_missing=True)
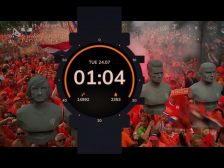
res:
1.04
